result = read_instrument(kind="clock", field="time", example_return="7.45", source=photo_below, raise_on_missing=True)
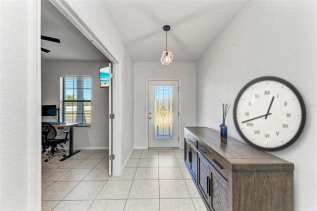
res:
12.42
